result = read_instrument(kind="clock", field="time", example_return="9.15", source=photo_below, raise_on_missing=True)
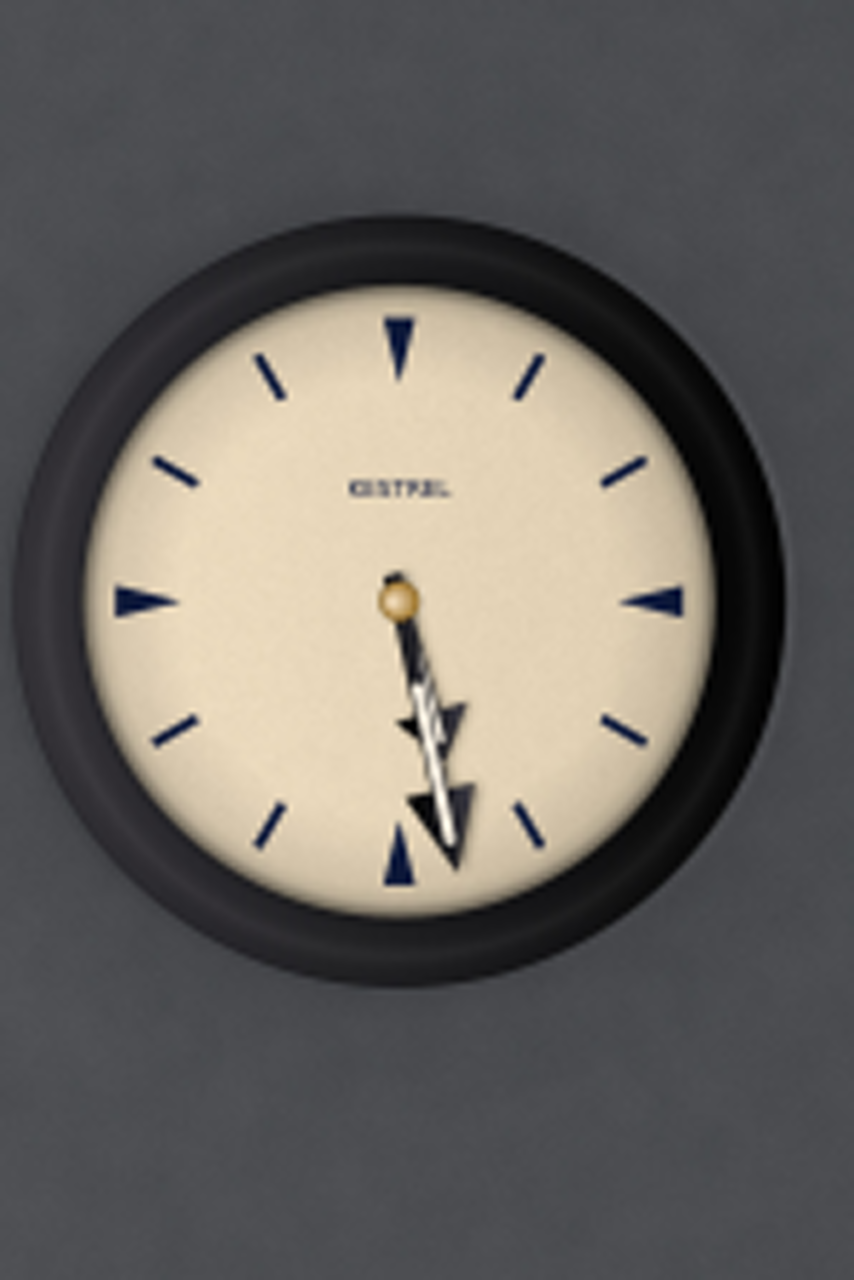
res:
5.28
